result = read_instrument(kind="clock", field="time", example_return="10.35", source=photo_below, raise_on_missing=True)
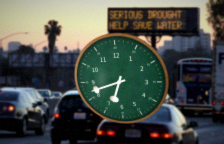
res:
6.42
